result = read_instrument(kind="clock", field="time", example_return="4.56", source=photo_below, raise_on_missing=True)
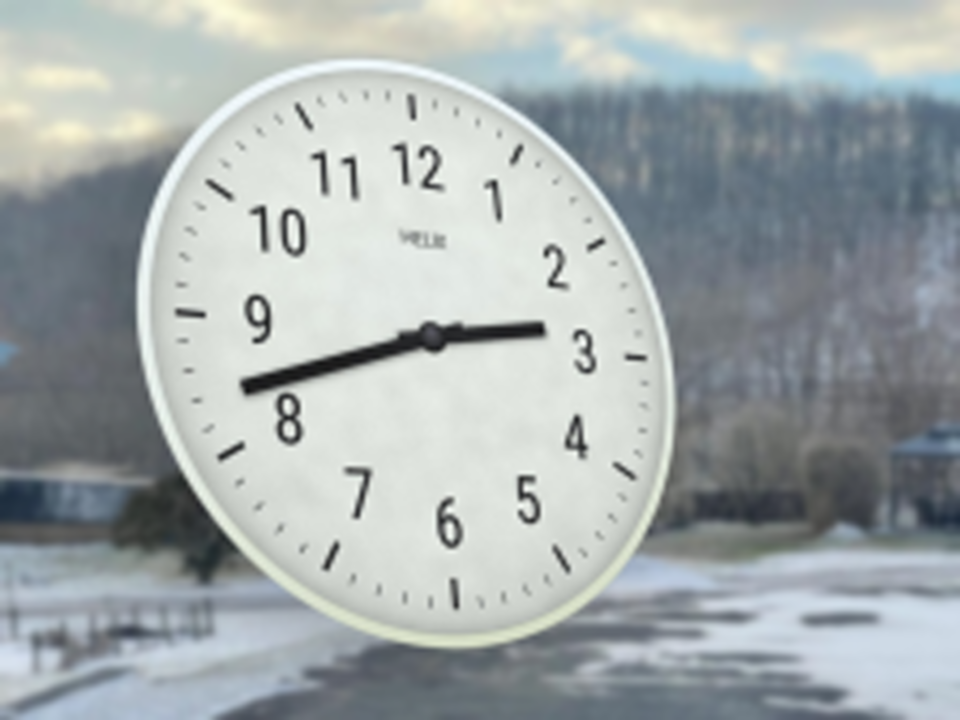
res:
2.42
